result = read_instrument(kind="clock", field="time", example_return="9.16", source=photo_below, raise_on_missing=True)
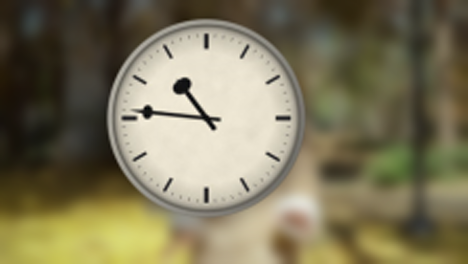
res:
10.46
